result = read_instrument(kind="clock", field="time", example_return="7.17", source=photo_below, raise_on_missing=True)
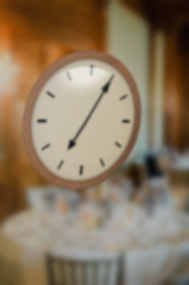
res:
7.05
